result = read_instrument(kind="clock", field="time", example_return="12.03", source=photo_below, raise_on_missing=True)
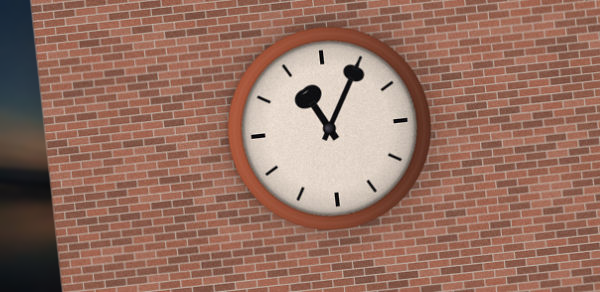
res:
11.05
